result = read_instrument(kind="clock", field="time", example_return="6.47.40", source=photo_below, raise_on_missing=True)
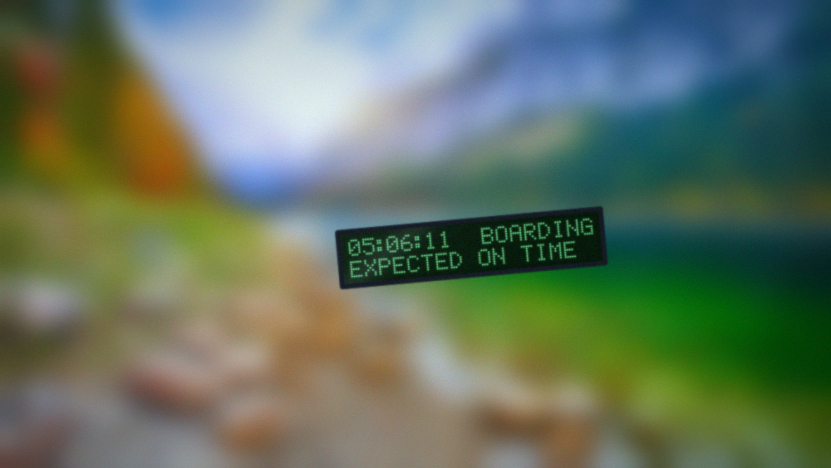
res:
5.06.11
